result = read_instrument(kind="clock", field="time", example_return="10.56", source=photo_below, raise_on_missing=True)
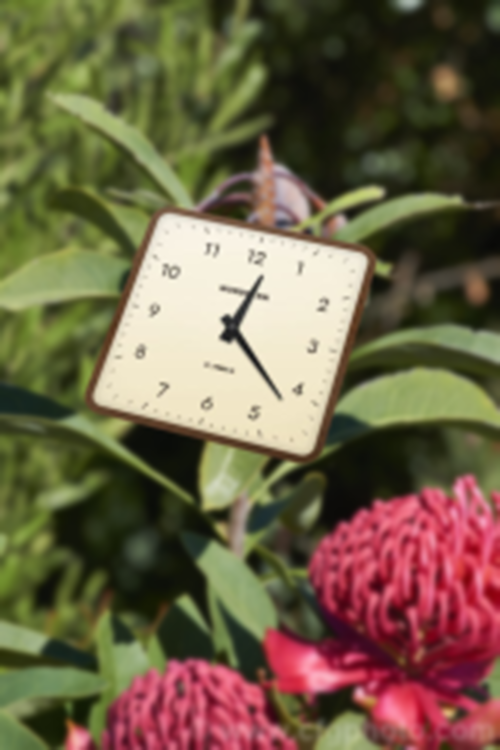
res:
12.22
